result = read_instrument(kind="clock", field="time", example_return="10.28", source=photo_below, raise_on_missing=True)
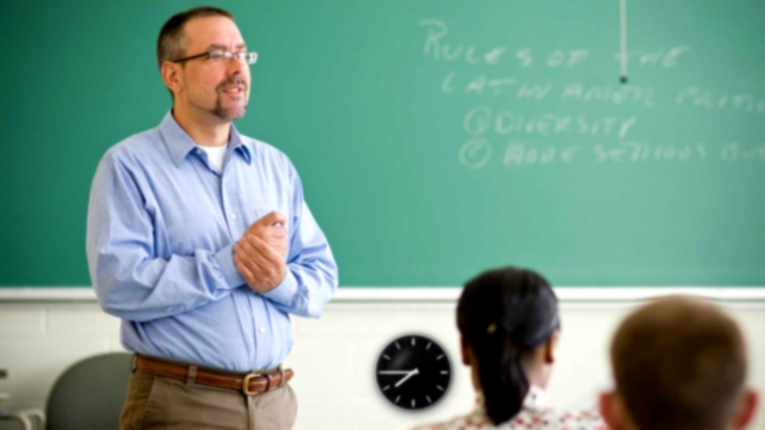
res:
7.45
